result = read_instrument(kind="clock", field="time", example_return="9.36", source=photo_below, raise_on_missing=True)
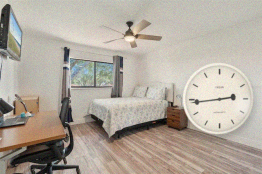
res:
2.44
